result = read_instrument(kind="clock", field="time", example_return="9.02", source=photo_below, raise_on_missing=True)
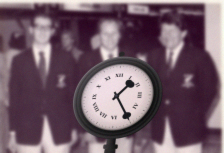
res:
1.25
